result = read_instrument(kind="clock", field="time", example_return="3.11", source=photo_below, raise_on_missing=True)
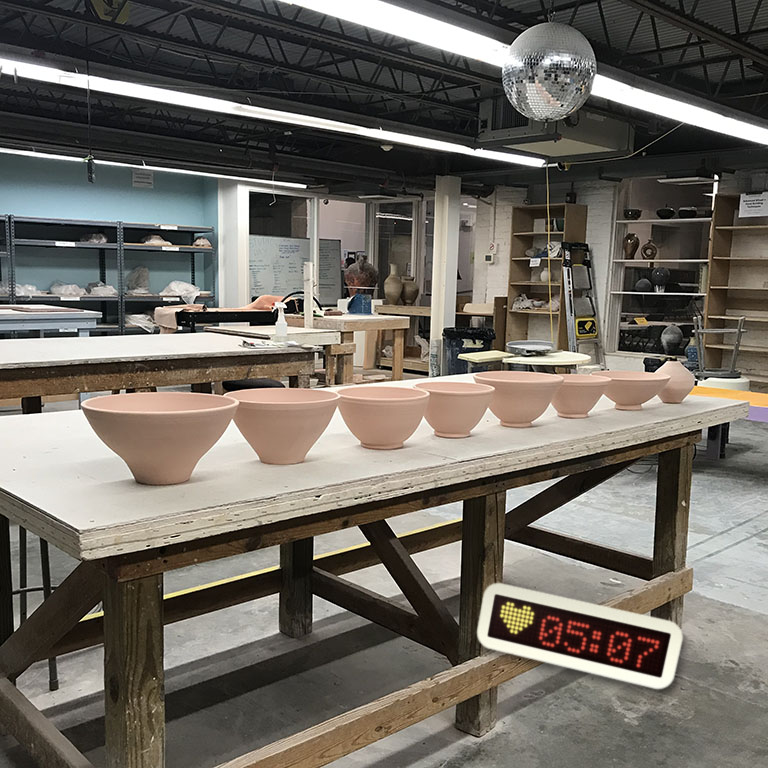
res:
5.07
